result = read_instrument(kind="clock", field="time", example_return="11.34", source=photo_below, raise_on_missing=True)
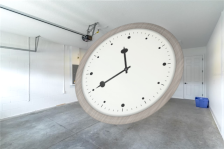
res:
11.40
